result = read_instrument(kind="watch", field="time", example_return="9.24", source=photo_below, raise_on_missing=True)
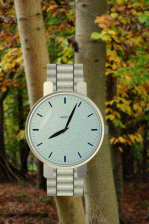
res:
8.04
